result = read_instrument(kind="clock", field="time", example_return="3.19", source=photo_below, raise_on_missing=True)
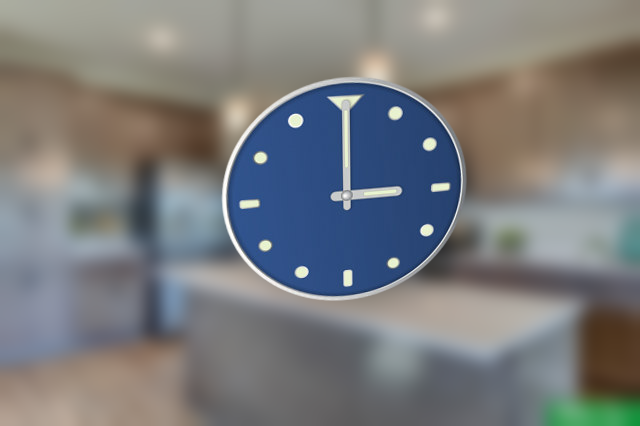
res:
3.00
